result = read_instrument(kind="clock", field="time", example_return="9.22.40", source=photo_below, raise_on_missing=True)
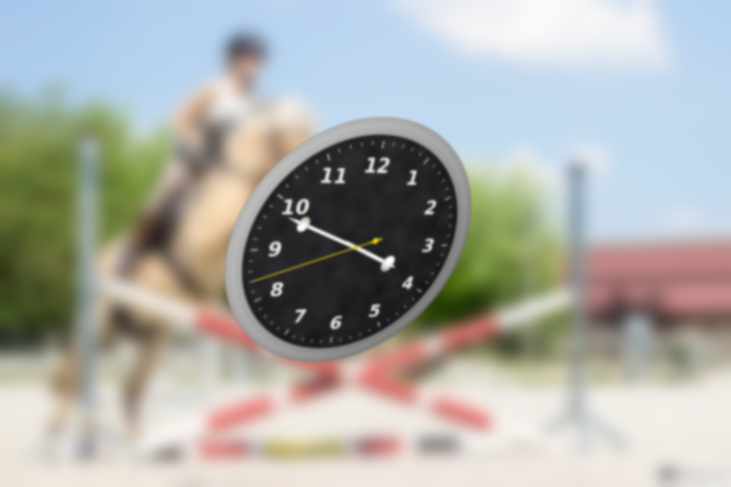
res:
3.48.42
